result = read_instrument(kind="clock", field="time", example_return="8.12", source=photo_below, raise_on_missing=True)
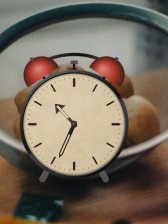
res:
10.34
